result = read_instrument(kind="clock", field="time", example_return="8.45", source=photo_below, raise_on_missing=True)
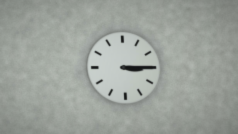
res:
3.15
